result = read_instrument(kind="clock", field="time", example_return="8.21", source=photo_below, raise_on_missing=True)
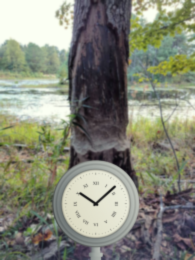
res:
10.08
